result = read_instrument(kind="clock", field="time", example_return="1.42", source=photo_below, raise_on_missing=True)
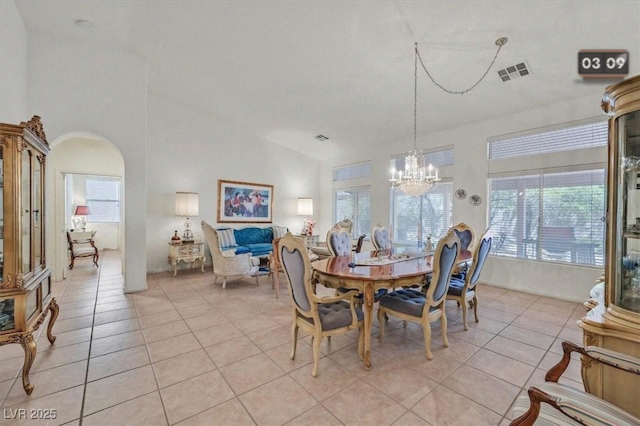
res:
3.09
